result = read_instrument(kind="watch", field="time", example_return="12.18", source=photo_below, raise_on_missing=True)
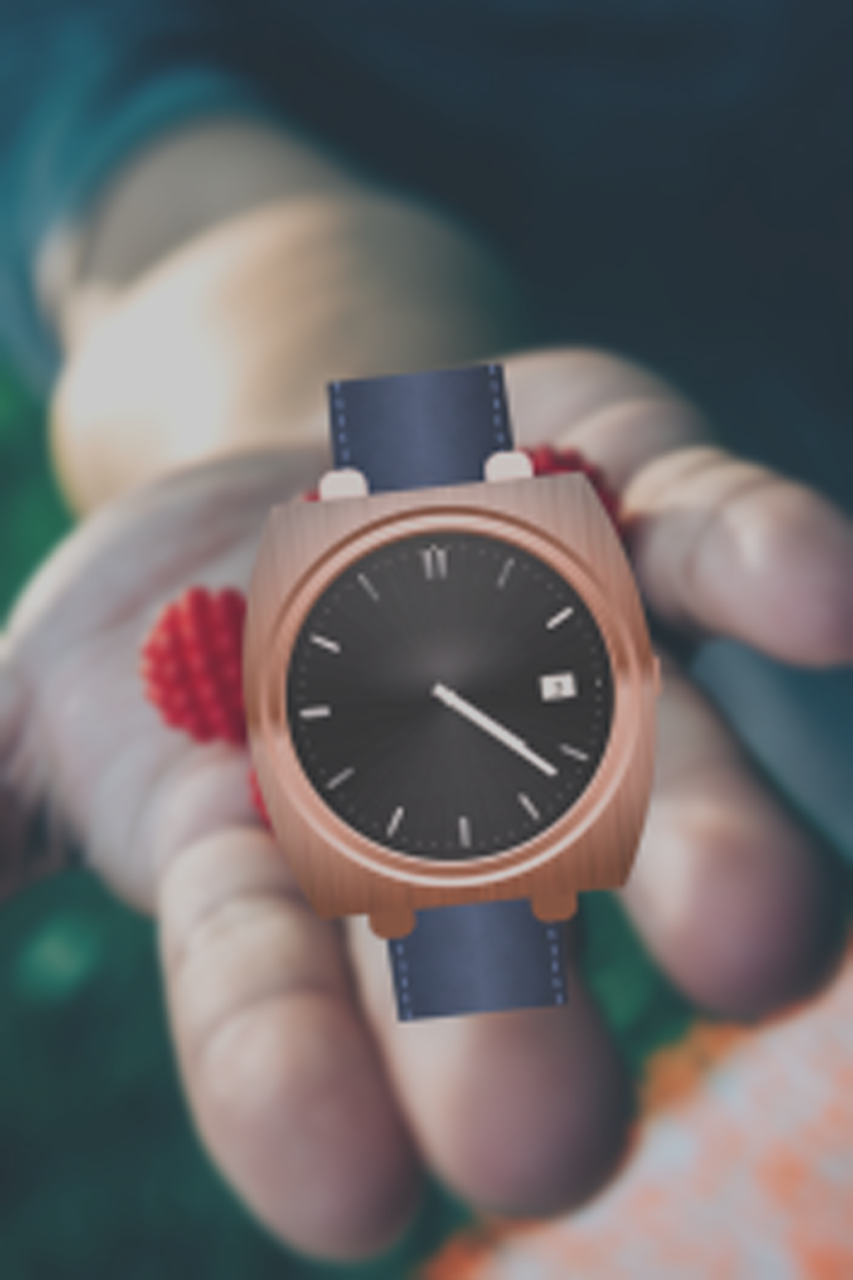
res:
4.22
